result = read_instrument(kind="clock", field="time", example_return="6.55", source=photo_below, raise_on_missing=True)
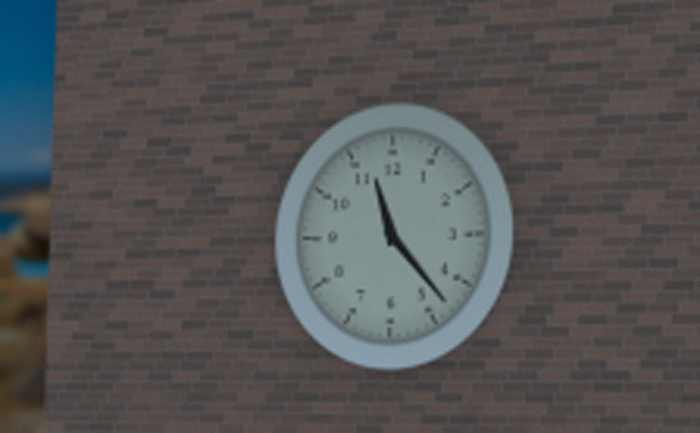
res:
11.23
